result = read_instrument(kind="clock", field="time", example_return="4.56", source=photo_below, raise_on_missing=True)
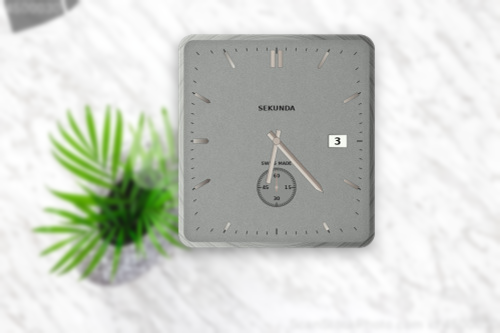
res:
6.23
